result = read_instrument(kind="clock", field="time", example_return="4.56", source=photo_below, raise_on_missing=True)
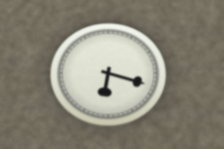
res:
6.18
